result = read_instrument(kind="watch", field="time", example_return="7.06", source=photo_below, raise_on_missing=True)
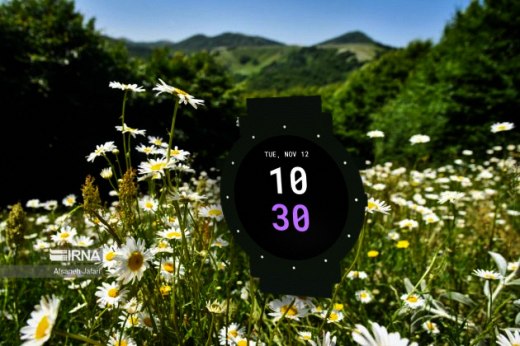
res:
10.30
